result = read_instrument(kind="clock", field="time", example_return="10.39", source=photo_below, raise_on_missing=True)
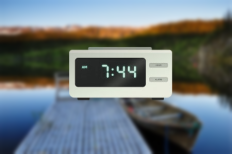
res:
7.44
